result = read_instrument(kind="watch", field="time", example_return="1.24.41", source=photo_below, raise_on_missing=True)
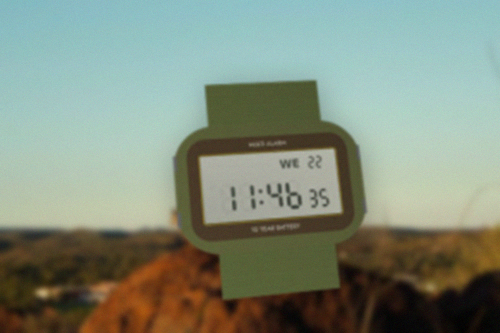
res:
11.46.35
